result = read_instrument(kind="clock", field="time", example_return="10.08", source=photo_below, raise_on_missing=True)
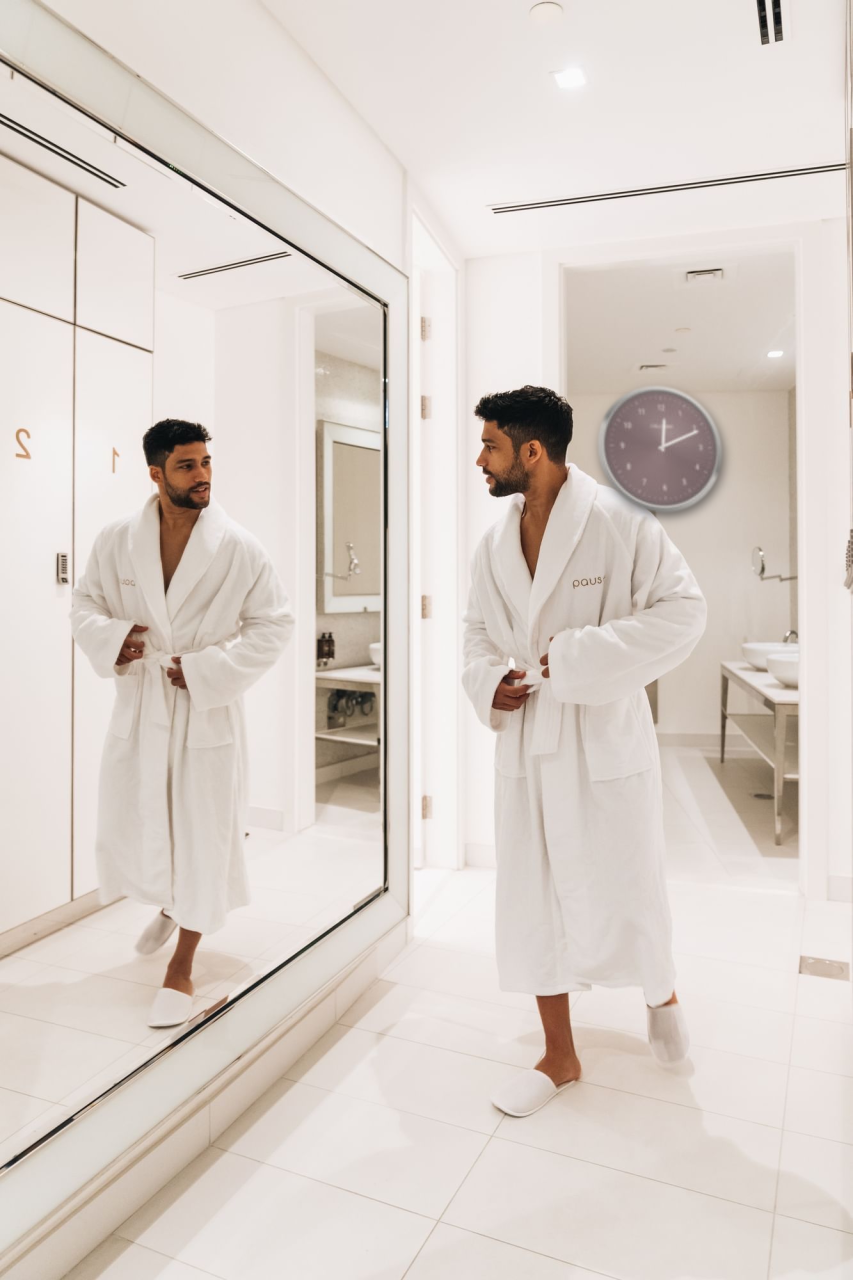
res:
12.11
